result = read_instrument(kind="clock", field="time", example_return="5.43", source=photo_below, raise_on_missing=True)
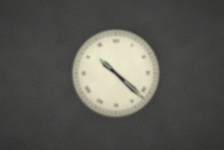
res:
10.22
